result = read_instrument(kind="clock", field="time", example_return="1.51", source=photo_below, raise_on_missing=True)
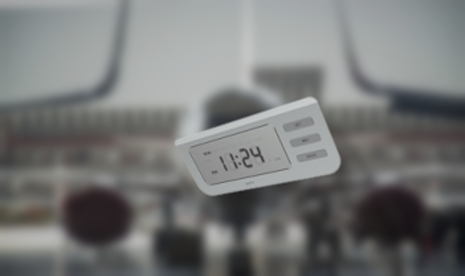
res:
11.24
